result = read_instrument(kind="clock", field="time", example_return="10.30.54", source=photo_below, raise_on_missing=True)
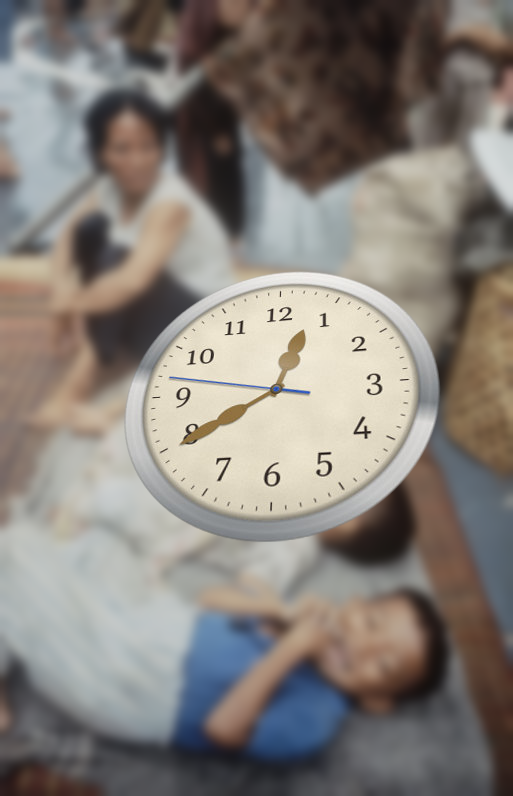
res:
12.39.47
